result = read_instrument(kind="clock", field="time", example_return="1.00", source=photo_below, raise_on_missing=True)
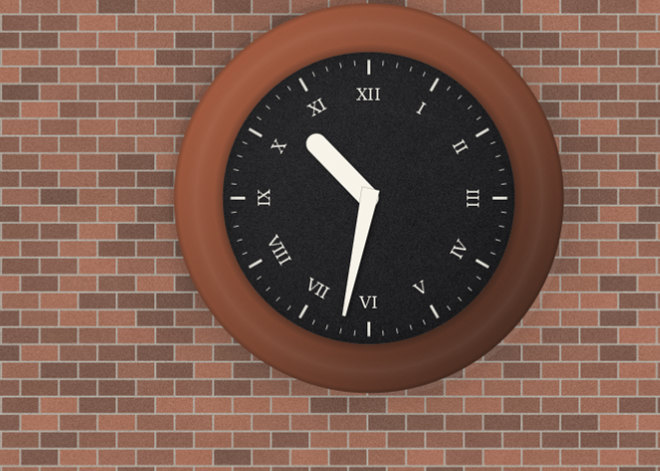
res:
10.32
